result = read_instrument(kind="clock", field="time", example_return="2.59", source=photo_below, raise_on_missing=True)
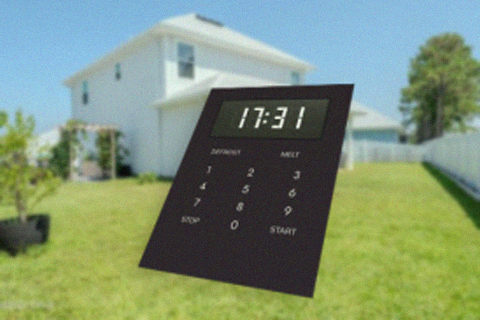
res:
17.31
